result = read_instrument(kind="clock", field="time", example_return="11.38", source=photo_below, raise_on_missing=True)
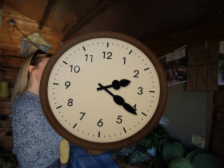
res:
2.21
